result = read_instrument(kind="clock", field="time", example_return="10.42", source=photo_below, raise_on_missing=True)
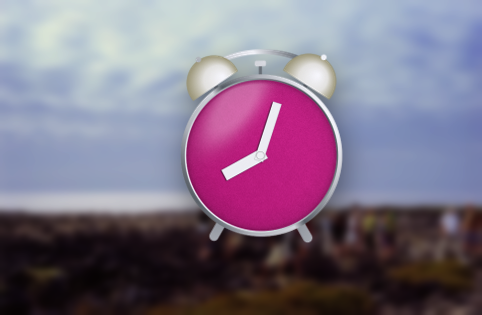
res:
8.03
